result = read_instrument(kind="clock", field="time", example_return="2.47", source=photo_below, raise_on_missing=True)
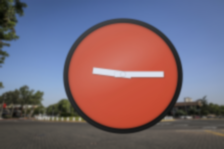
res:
9.15
